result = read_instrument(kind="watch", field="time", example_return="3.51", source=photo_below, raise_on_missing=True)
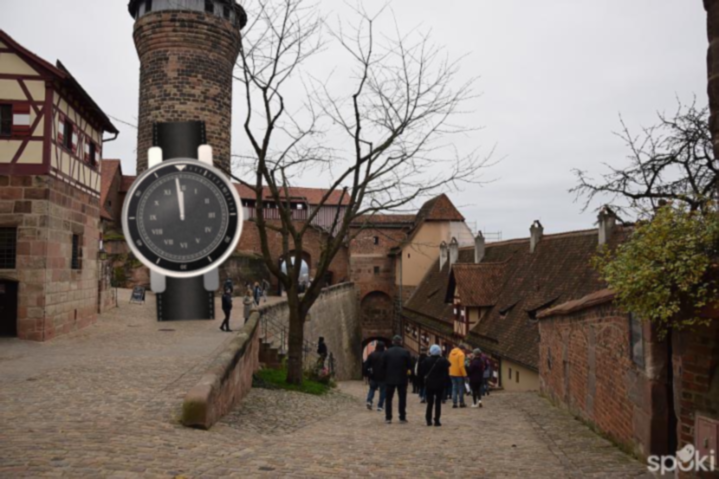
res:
11.59
